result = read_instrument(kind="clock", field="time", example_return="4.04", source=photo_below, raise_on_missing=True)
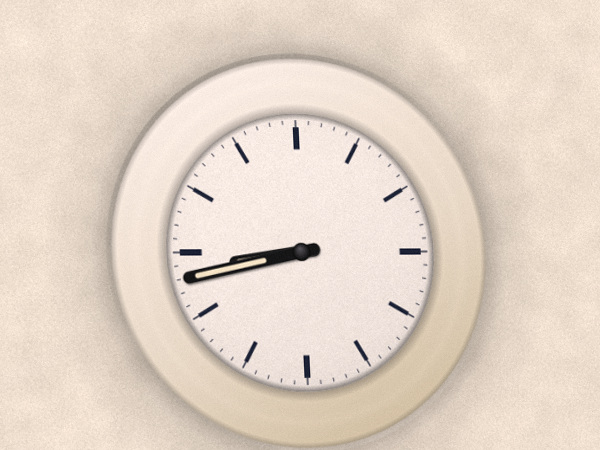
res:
8.43
